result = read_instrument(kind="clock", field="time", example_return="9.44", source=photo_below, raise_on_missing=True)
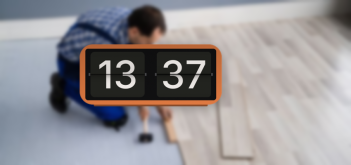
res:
13.37
